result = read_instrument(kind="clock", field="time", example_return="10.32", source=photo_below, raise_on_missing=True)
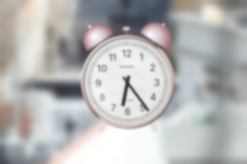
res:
6.24
